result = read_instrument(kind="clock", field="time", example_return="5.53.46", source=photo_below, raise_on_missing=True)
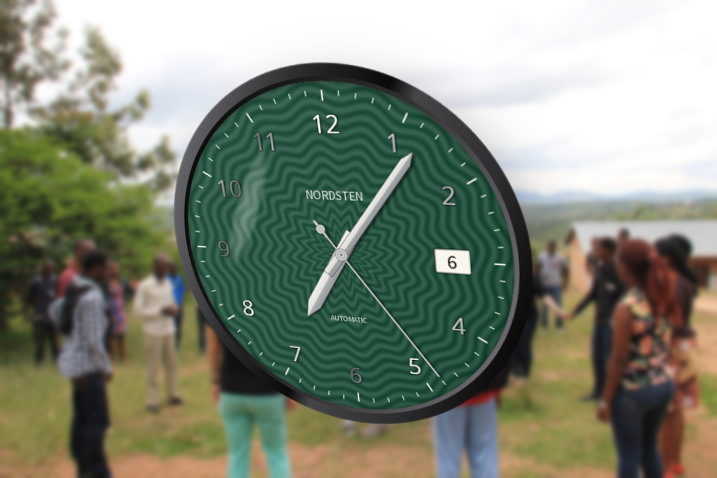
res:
7.06.24
